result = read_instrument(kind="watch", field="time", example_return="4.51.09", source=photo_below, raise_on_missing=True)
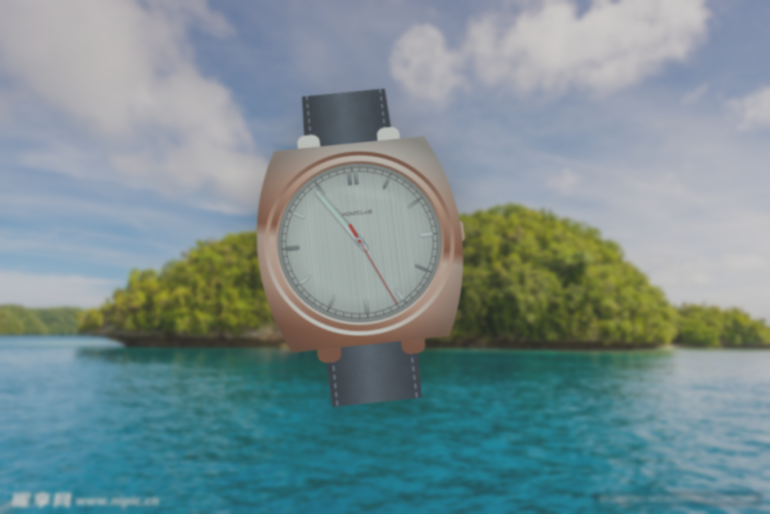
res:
10.54.26
